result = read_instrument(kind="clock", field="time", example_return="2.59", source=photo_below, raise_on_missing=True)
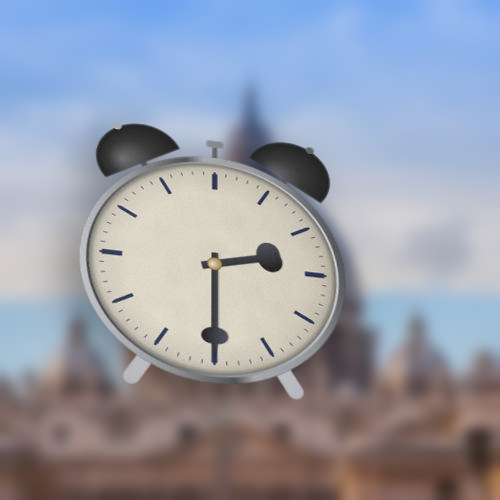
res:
2.30
